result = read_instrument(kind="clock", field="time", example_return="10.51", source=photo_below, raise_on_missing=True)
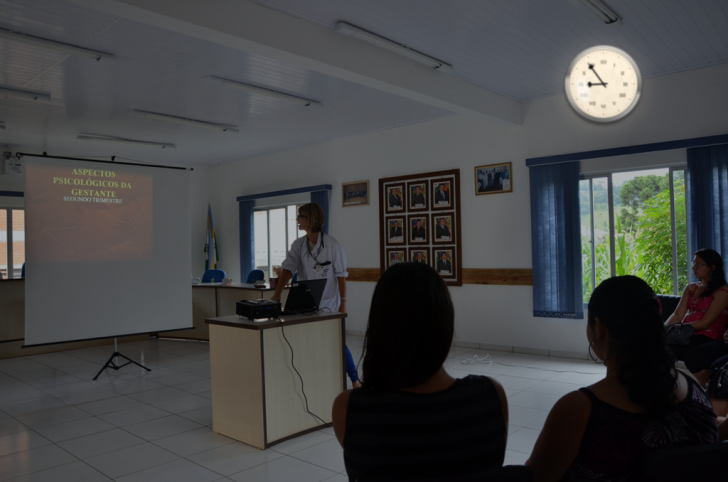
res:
8.54
